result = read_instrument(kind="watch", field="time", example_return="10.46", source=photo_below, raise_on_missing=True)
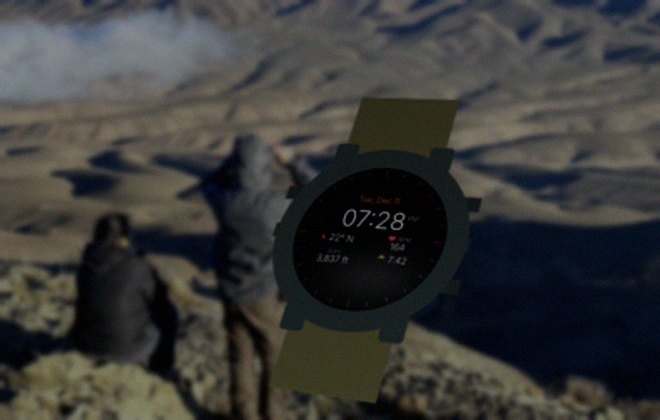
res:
7.28
